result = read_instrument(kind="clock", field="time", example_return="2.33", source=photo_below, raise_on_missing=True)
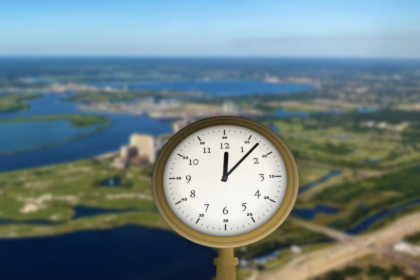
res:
12.07
